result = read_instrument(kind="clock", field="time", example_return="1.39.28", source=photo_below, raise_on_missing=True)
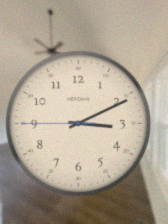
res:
3.10.45
